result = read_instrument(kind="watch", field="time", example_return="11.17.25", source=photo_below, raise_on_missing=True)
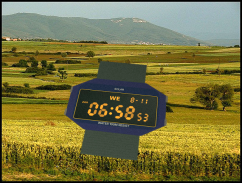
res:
6.58.53
